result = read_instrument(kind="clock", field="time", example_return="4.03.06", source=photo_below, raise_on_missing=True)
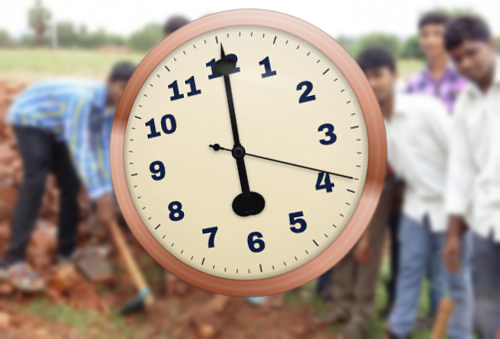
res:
6.00.19
